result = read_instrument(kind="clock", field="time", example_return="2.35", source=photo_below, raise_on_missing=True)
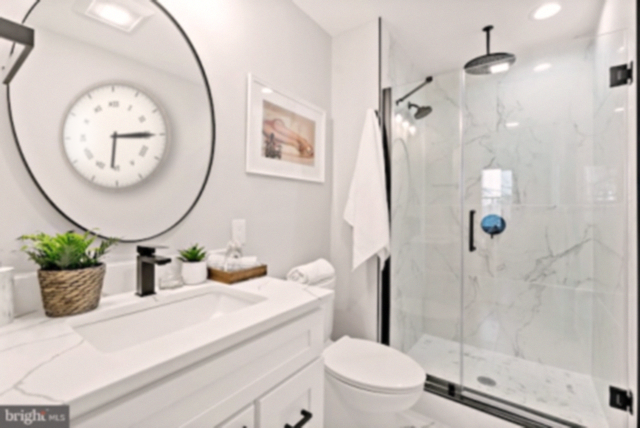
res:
6.15
